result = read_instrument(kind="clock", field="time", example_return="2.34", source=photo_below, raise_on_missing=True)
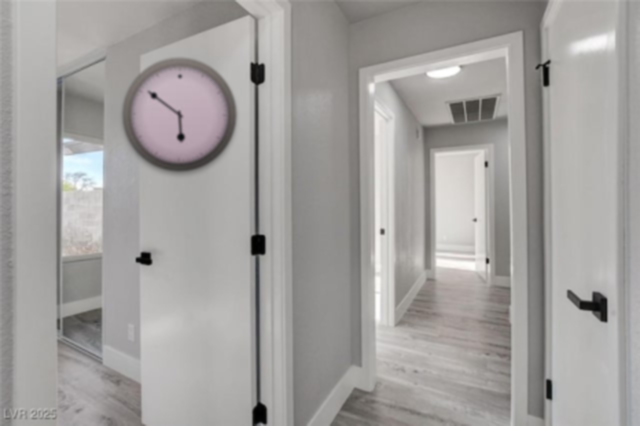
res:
5.51
